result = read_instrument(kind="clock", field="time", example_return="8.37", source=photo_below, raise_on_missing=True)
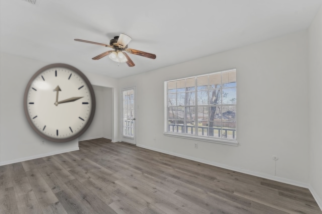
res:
12.13
